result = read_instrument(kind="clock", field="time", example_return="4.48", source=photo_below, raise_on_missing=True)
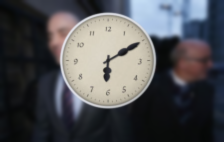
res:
6.10
